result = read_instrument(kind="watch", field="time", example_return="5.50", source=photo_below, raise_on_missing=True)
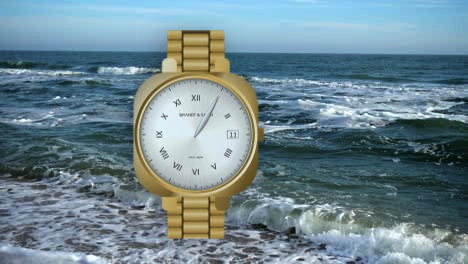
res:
1.05
